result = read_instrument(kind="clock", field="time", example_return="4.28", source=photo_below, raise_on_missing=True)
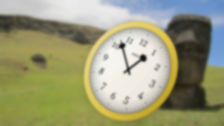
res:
12.52
